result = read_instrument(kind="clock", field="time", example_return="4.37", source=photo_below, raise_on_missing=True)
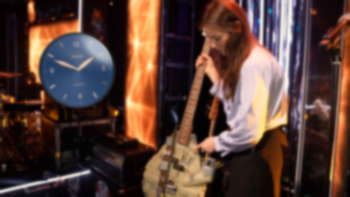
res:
1.49
